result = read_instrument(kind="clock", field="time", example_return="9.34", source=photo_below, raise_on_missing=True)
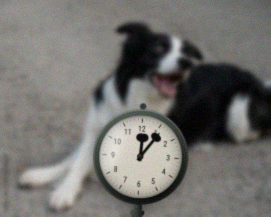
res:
12.06
